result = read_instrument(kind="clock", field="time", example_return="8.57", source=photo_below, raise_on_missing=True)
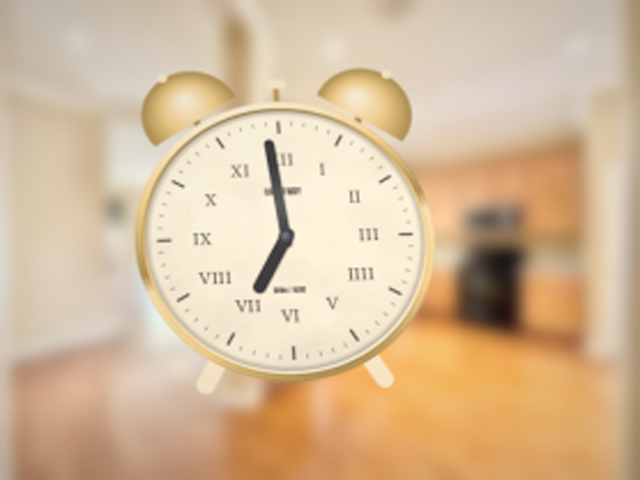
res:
6.59
